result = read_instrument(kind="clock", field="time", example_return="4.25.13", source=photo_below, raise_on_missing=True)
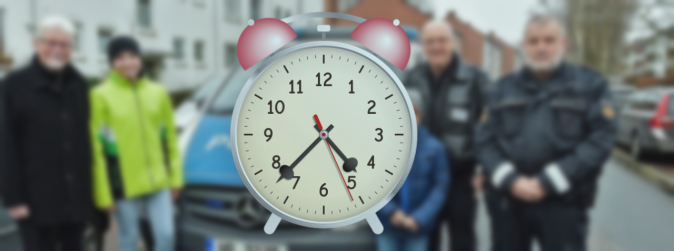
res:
4.37.26
